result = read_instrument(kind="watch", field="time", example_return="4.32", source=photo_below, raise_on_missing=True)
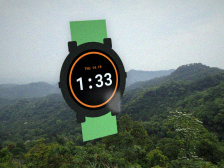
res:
1.33
